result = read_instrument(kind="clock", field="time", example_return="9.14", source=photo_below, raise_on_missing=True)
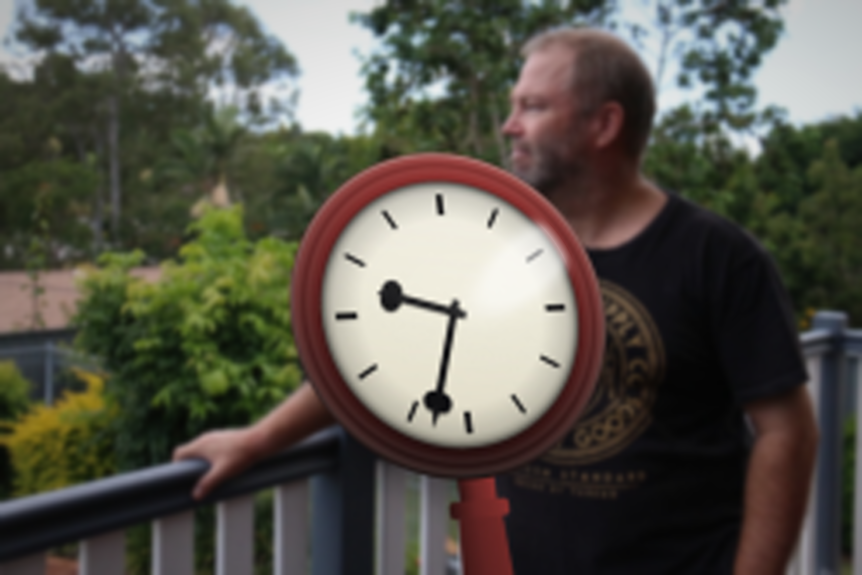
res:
9.33
